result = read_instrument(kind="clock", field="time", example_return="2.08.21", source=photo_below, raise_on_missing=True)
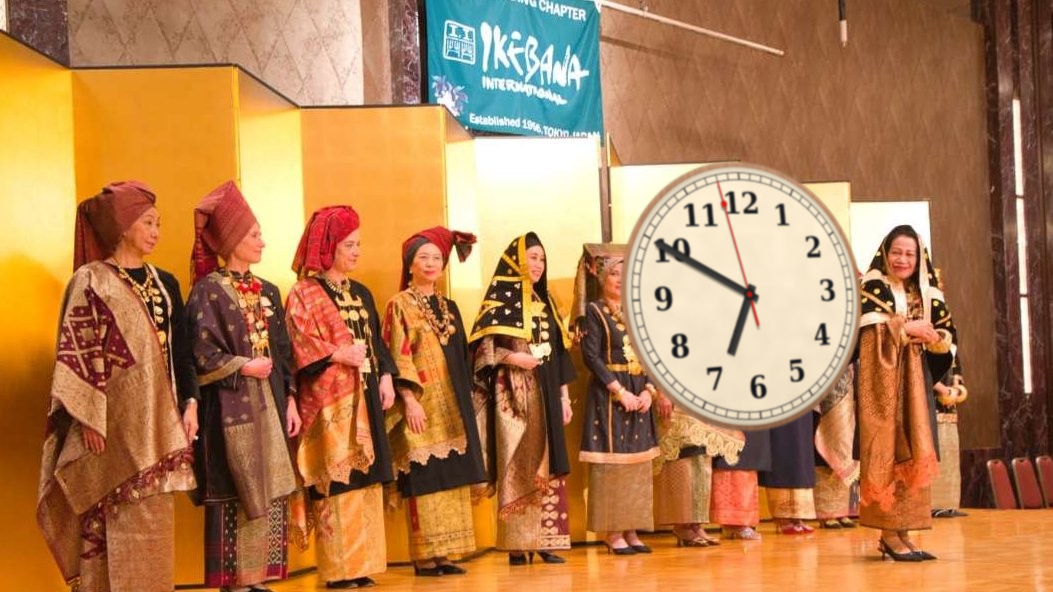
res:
6.49.58
